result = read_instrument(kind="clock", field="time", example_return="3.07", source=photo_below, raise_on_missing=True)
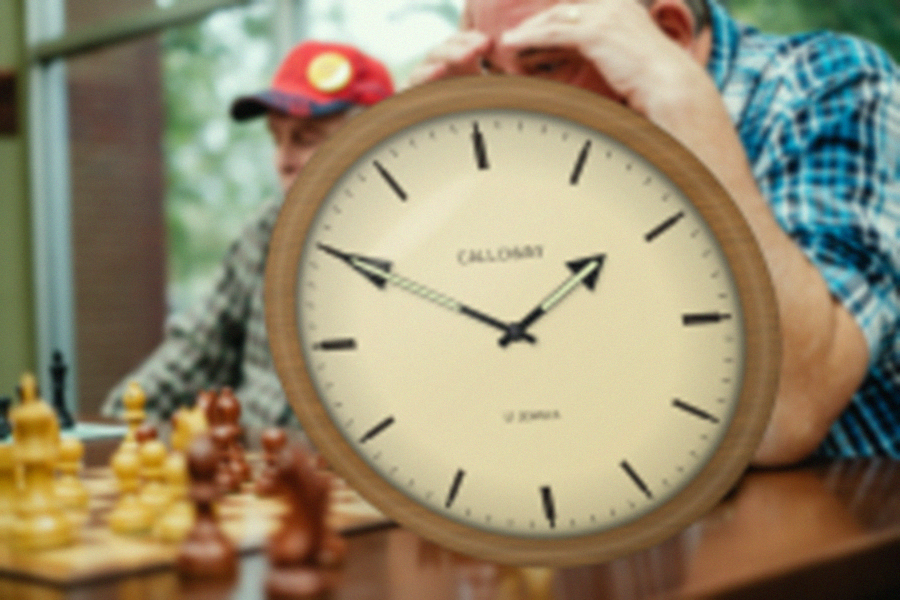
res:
1.50
